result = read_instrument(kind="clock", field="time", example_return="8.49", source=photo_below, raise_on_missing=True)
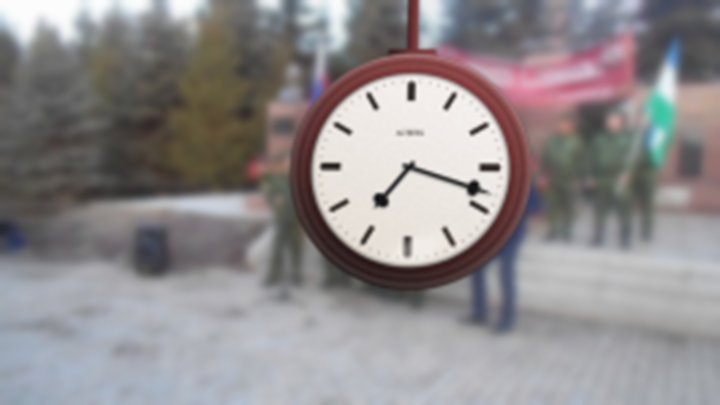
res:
7.18
